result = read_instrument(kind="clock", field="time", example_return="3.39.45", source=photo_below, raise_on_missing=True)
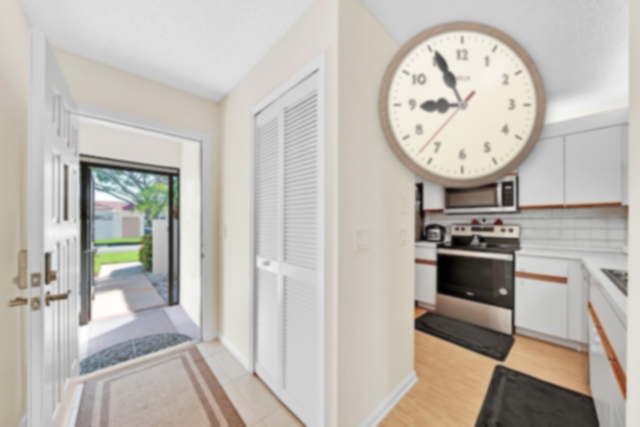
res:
8.55.37
